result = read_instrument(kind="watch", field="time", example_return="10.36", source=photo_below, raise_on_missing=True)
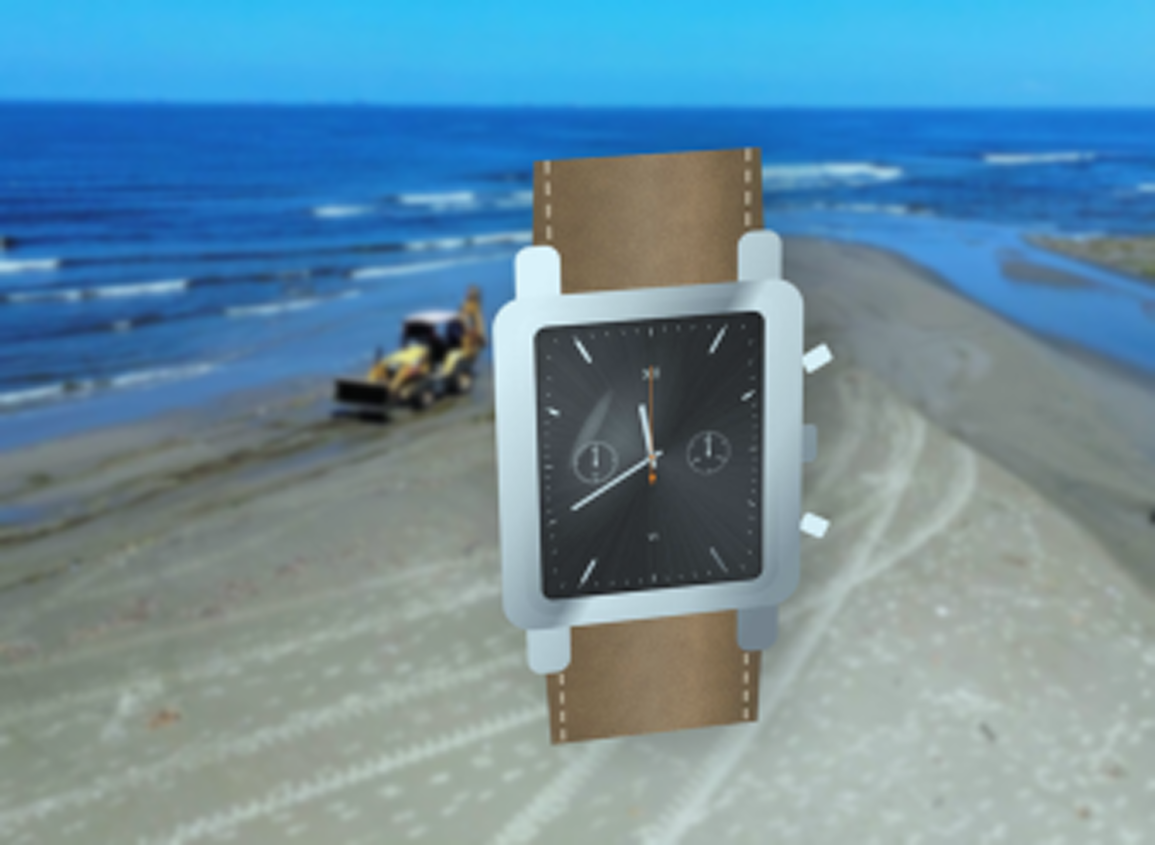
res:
11.40
